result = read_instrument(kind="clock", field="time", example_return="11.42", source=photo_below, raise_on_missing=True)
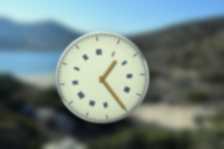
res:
1.25
